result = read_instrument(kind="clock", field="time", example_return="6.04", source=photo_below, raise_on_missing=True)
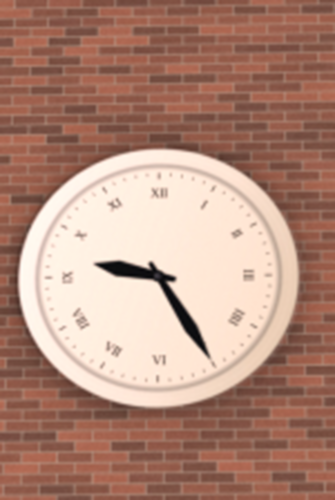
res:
9.25
